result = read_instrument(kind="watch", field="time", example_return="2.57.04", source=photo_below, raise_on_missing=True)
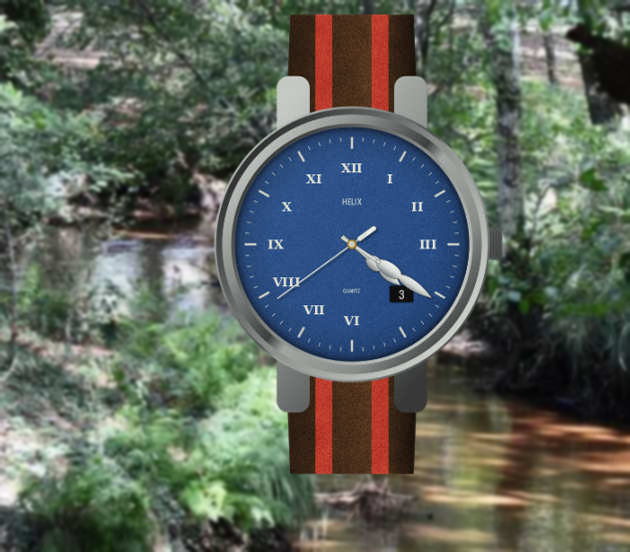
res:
4.20.39
